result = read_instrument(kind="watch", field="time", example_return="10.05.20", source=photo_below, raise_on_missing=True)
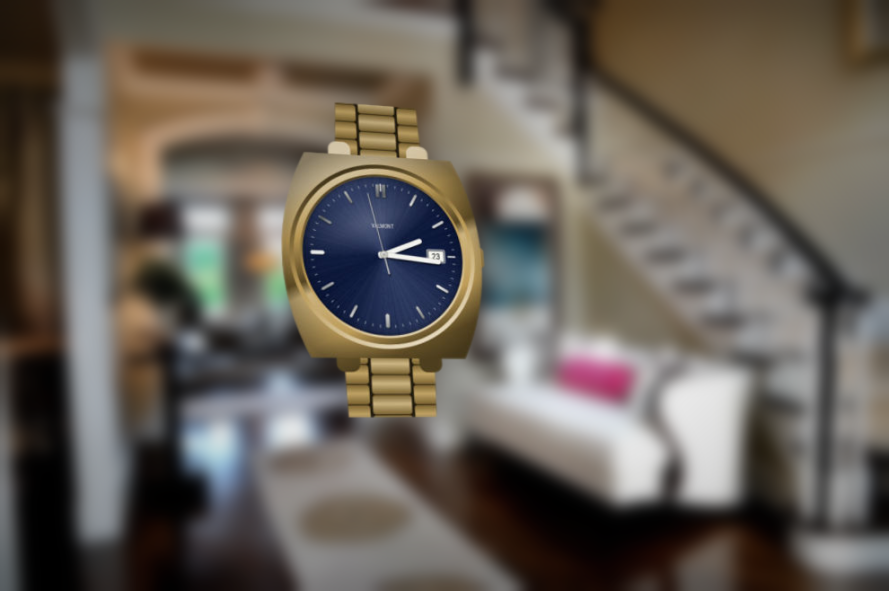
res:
2.15.58
